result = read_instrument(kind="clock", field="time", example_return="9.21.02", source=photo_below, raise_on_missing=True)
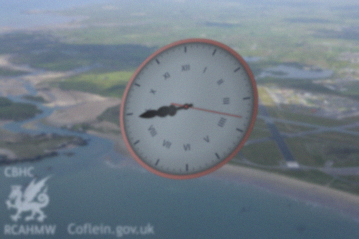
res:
8.44.18
